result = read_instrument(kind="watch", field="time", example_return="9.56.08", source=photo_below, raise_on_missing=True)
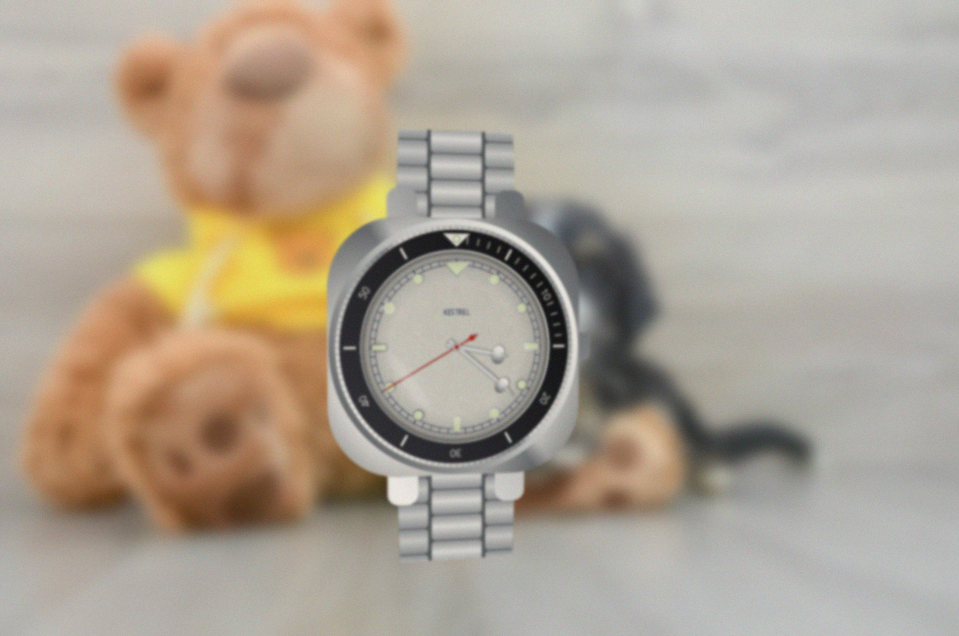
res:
3.21.40
